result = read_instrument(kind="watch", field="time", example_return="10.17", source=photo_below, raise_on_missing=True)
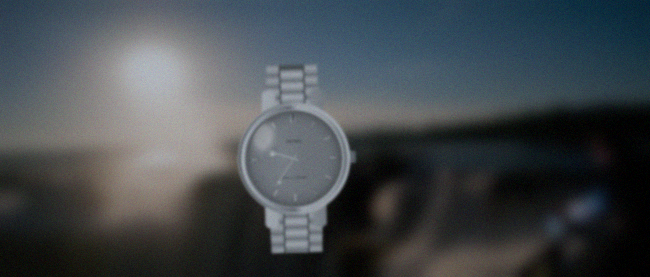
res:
9.36
